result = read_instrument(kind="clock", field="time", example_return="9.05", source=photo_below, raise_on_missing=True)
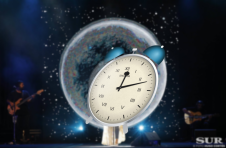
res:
12.12
